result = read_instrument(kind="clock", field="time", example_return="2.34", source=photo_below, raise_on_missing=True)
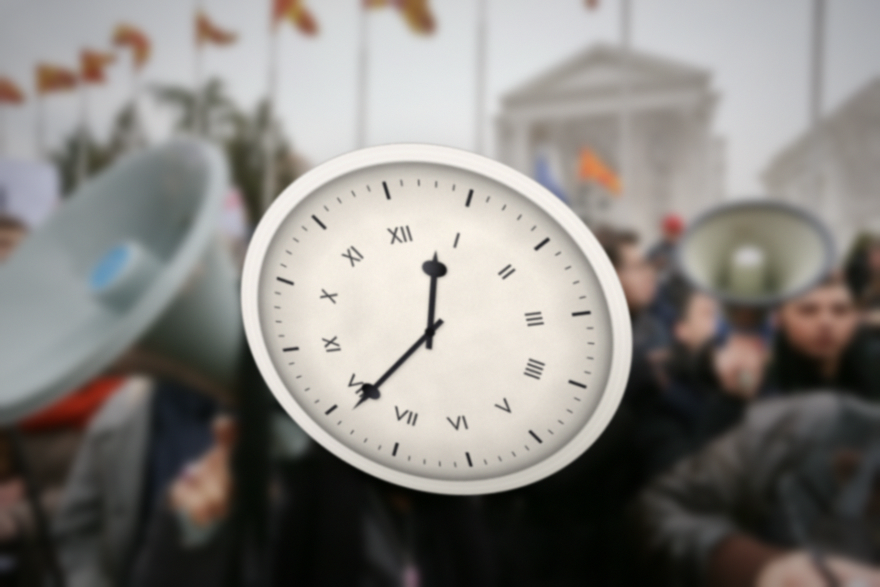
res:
12.39
